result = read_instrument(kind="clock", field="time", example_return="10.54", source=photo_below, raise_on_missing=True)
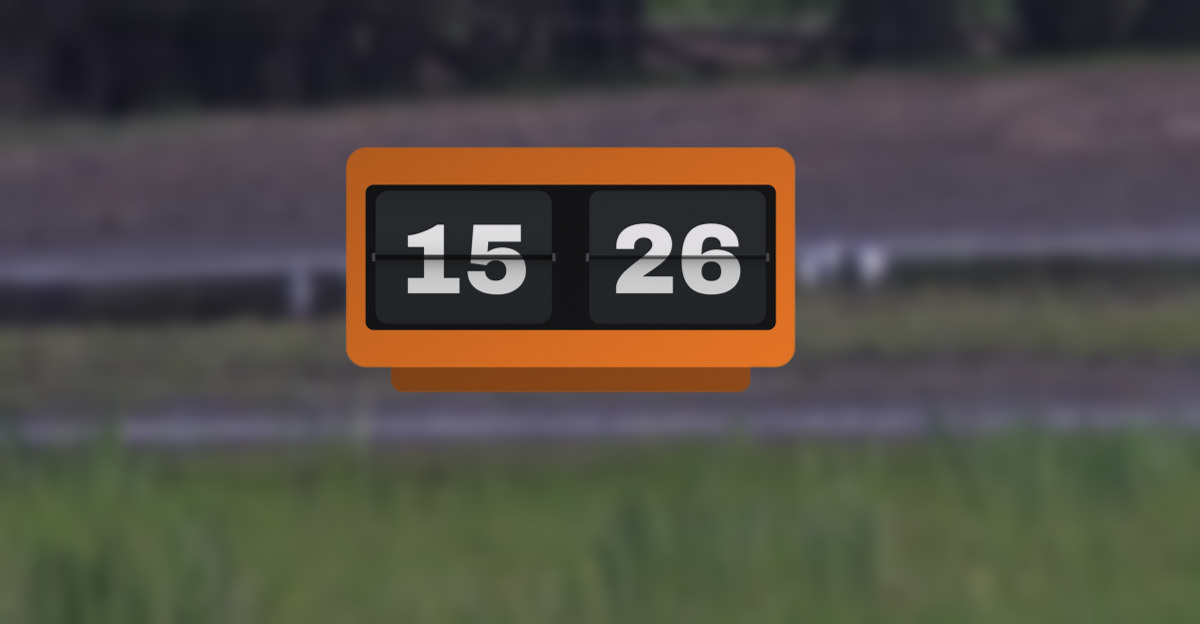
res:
15.26
